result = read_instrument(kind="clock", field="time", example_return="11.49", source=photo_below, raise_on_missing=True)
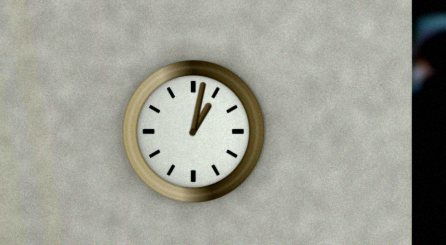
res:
1.02
